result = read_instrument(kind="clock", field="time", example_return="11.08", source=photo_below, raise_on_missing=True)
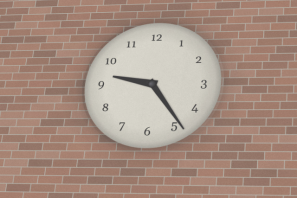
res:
9.24
